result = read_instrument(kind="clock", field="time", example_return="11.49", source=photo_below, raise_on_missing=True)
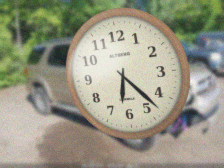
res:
6.23
